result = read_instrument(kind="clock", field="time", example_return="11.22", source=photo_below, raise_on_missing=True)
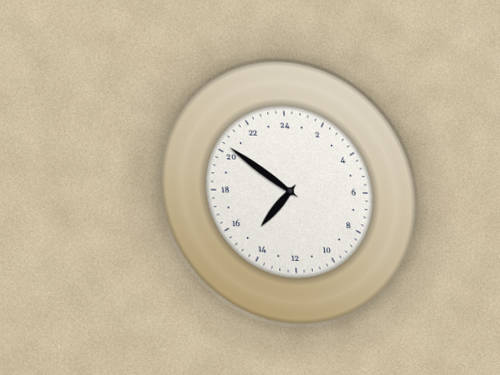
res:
14.51
